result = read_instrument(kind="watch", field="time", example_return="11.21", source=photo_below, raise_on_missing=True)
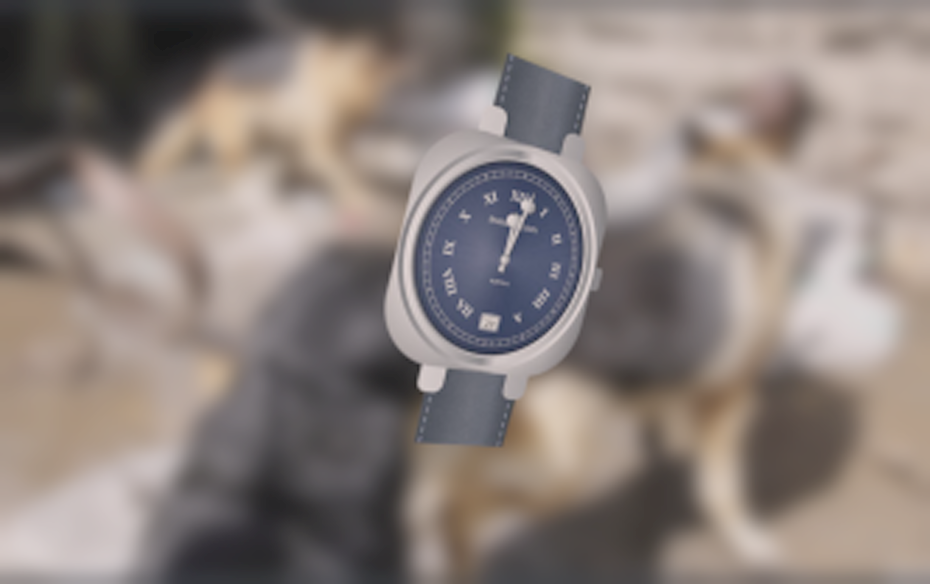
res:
12.02
